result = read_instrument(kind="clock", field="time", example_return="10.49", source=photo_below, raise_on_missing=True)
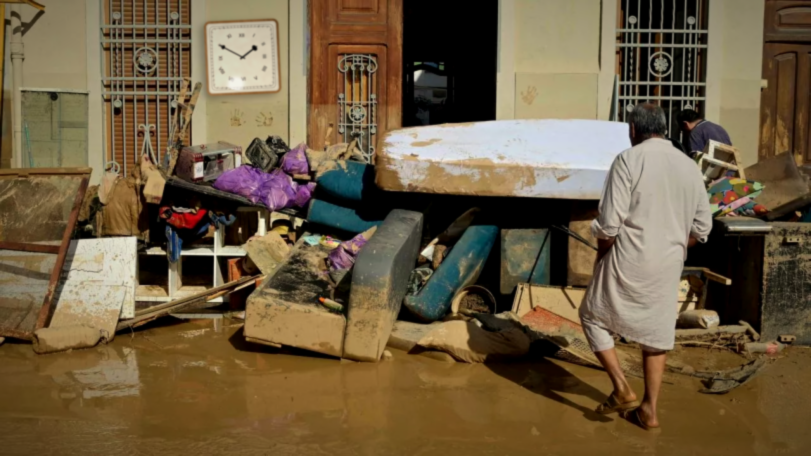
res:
1.50
